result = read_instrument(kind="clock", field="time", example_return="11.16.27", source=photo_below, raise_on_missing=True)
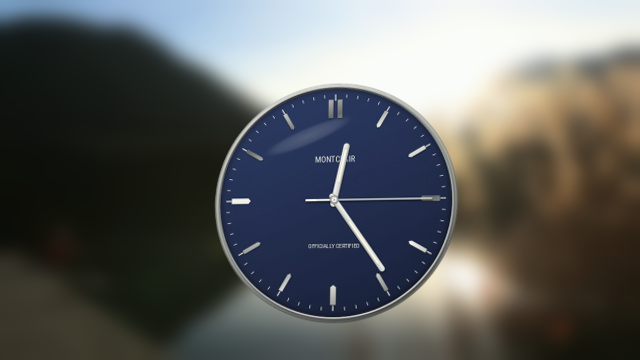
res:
12.24.15
